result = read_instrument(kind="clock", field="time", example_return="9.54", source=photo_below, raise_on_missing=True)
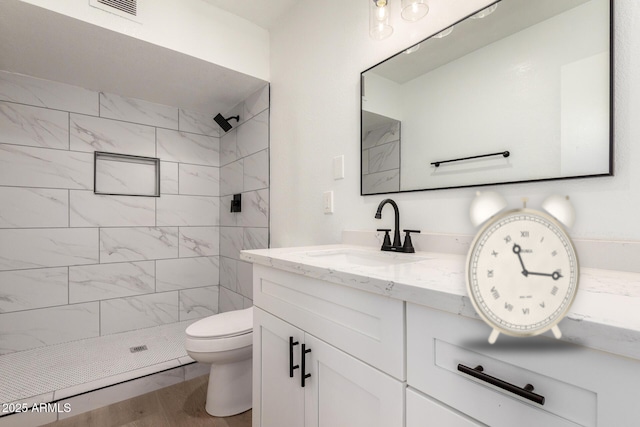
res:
11.16
